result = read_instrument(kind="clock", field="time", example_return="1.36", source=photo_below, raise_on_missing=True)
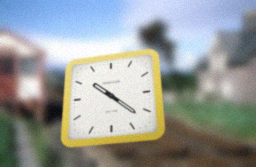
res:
10.22
